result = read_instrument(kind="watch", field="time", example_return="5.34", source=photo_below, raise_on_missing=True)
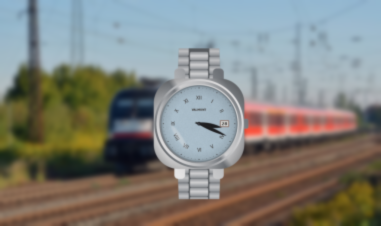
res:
3.19
